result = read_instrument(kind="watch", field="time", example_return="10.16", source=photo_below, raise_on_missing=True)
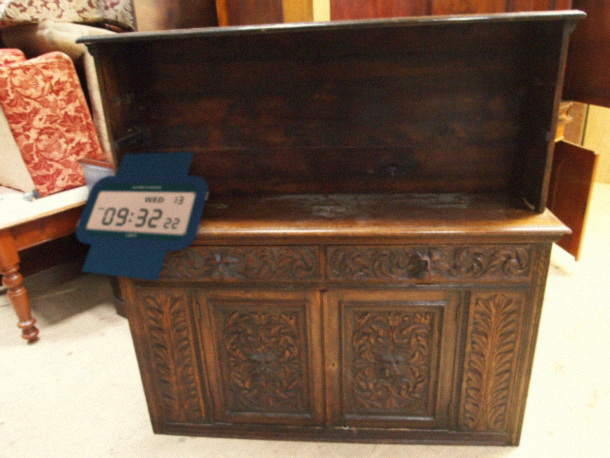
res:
9.32
